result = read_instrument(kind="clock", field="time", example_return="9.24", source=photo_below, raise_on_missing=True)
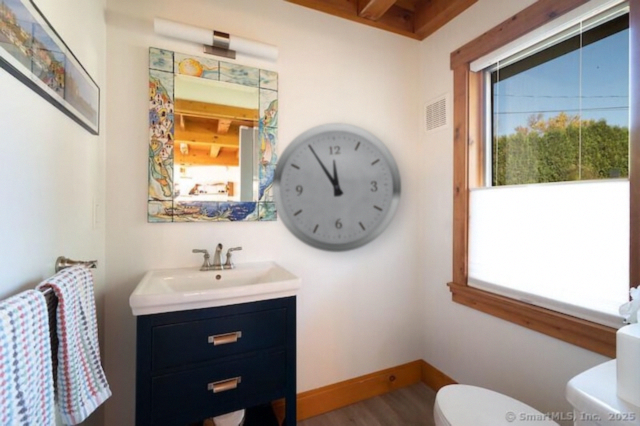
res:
11.55
